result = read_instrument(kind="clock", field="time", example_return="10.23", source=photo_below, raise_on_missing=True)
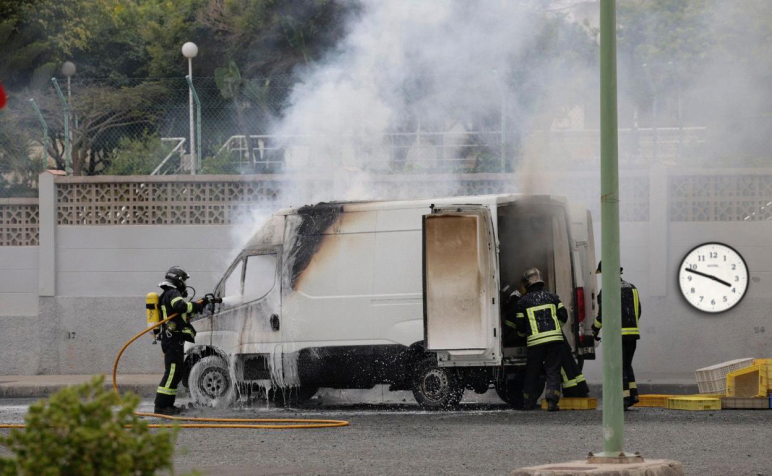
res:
3.48
